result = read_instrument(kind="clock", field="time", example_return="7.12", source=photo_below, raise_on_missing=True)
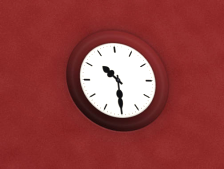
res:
10.30
